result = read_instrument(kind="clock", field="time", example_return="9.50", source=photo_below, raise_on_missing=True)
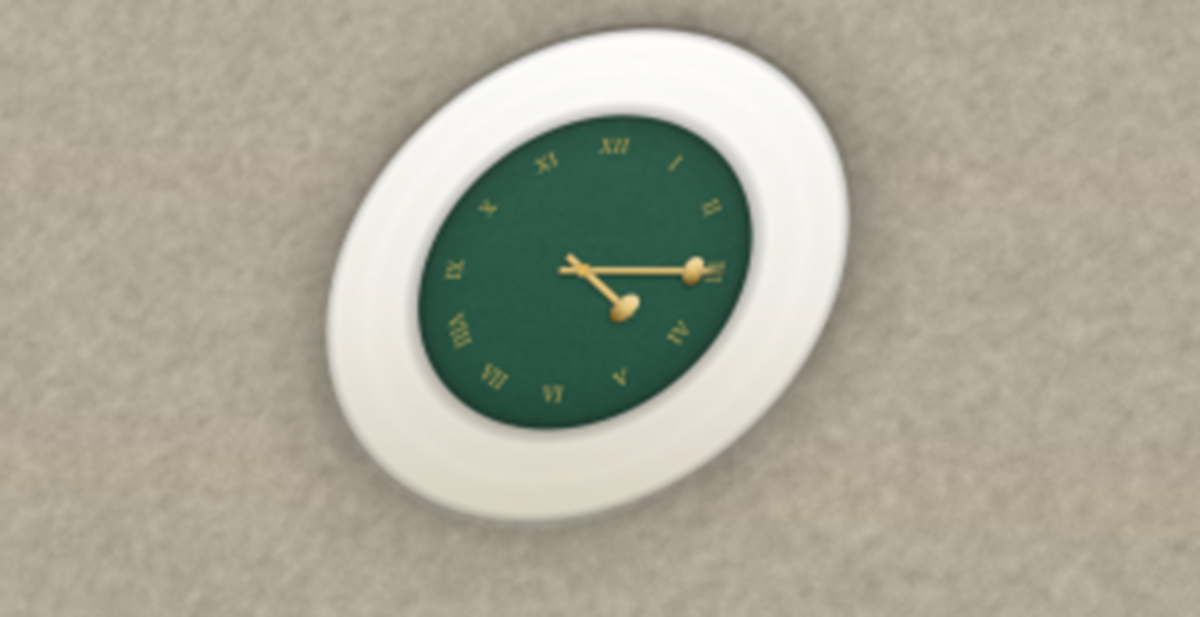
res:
4.15
